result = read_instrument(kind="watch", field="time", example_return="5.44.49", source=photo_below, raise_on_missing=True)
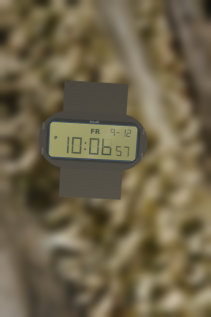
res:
10.06.57
